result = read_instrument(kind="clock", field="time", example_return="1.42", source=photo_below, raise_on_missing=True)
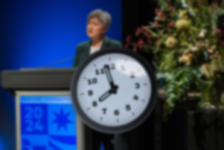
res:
7.58
